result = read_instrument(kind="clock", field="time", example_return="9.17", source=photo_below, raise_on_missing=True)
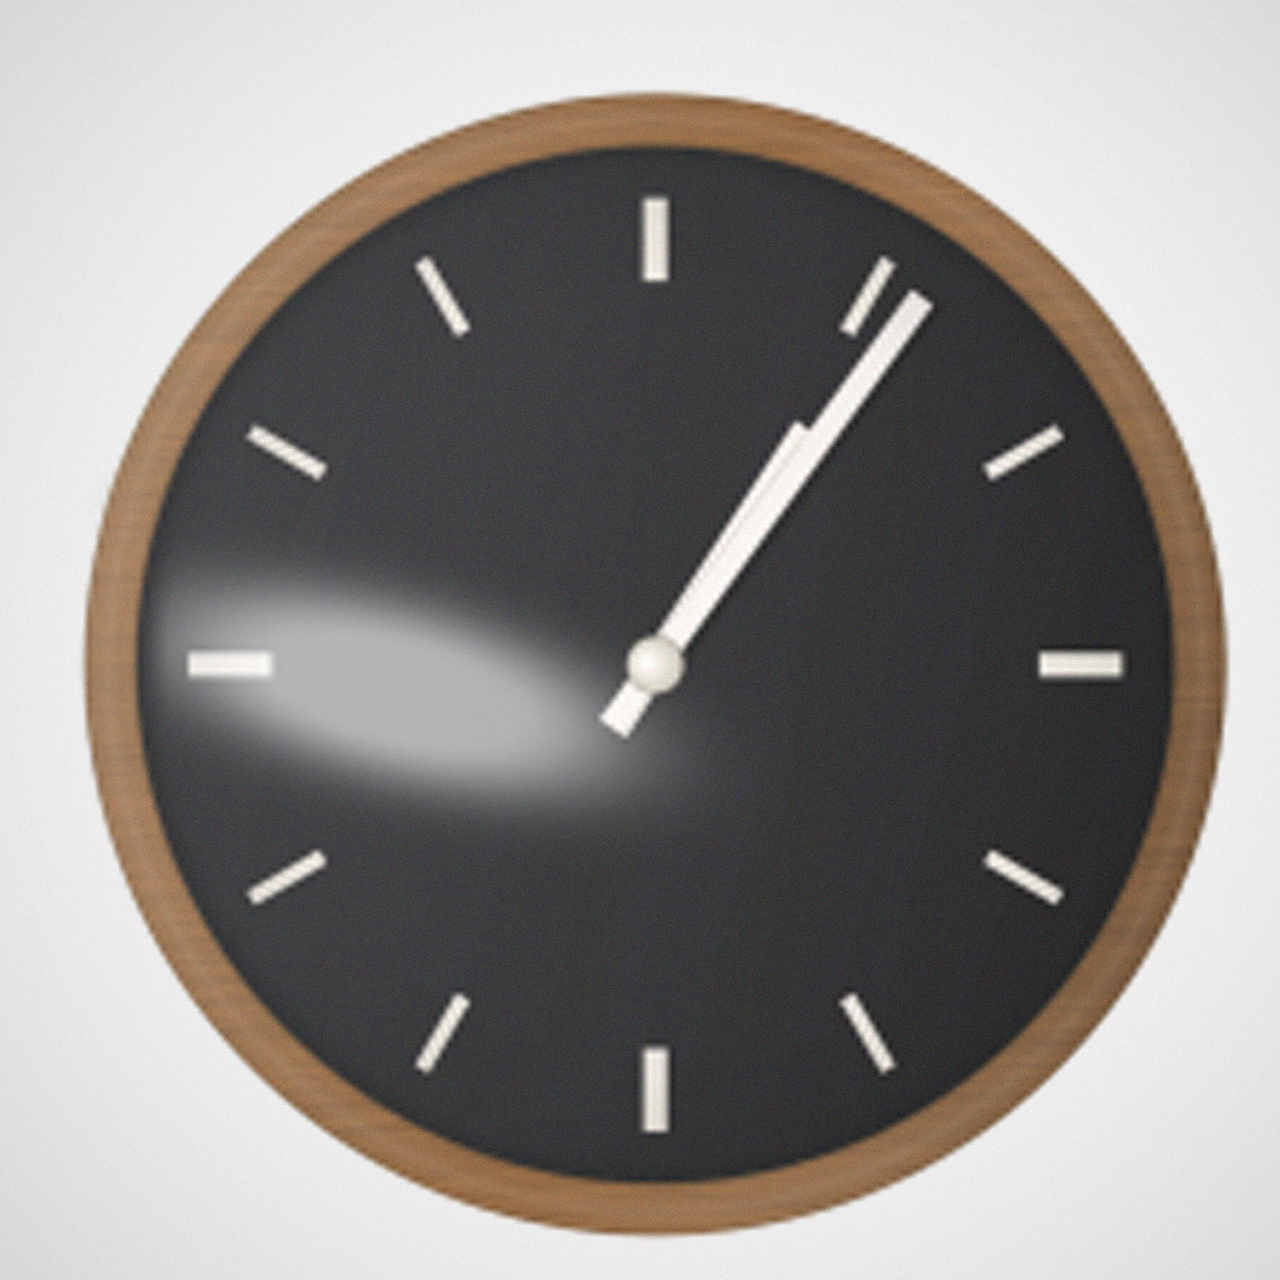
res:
1.06
